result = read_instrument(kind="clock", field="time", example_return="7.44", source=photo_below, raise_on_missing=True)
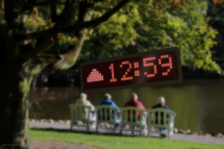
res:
12.59
